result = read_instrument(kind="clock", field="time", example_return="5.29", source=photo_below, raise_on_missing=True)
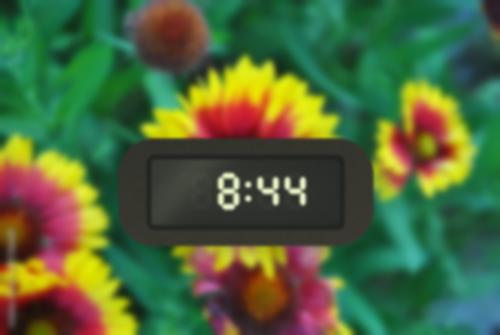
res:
8.44
